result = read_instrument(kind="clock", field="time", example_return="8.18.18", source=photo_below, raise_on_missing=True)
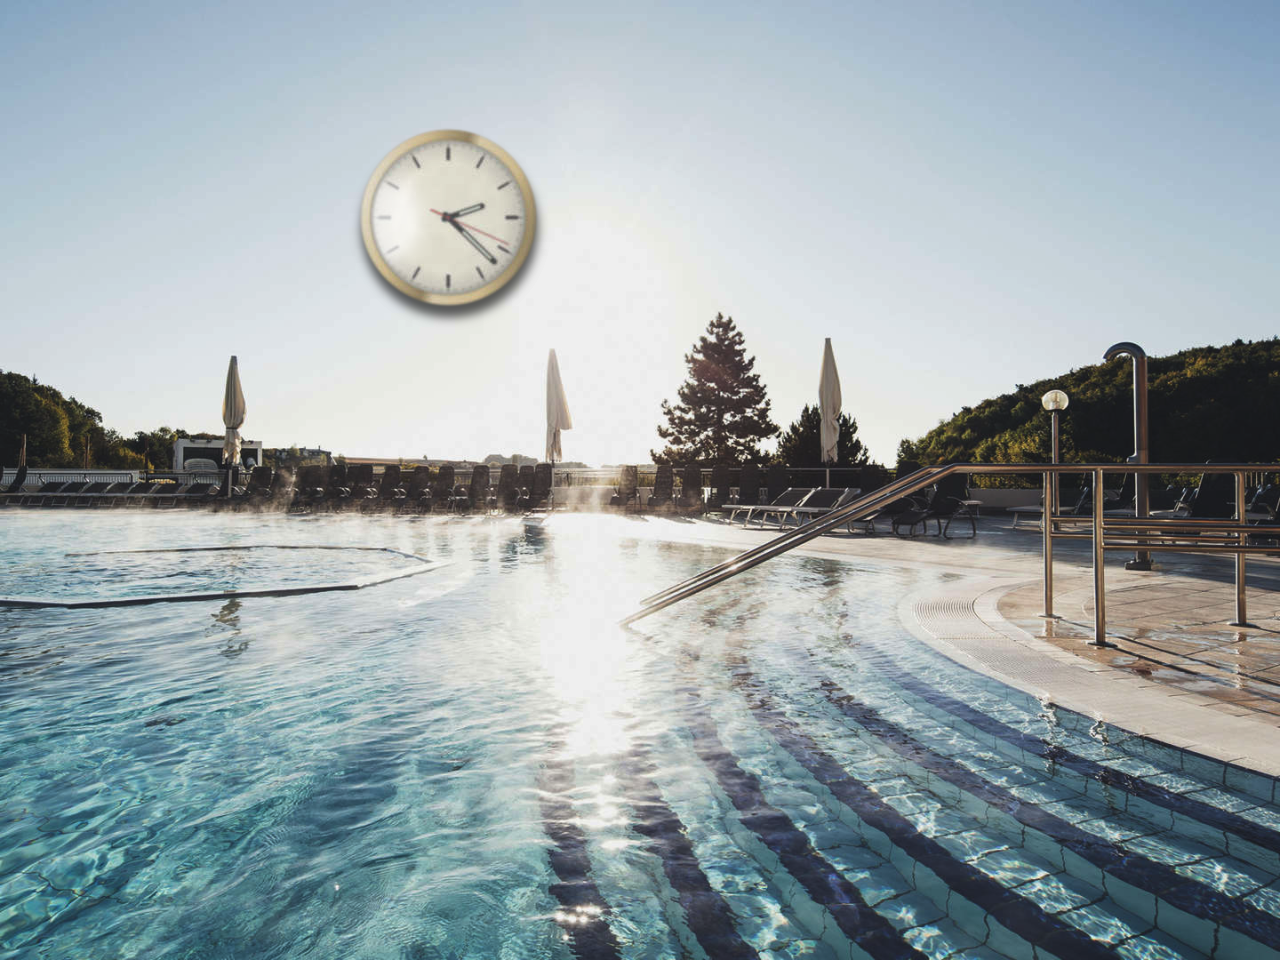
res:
2.22.19
